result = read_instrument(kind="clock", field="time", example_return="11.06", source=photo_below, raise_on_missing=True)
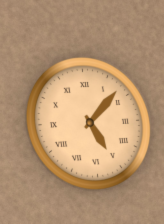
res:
5.08
